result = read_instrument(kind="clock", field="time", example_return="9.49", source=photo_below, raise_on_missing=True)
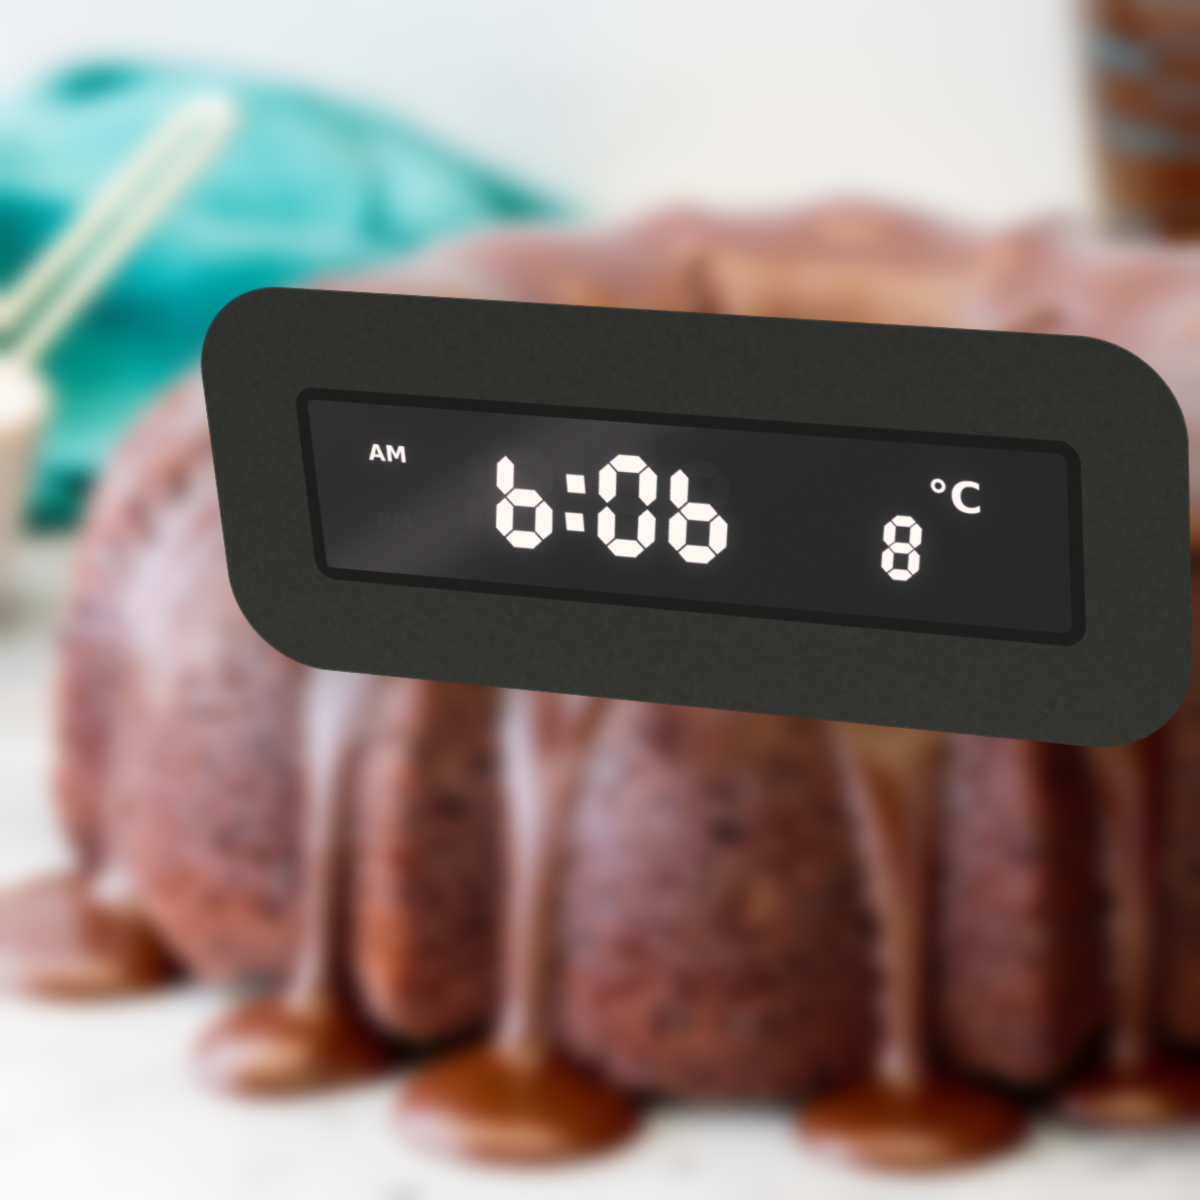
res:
6.06
